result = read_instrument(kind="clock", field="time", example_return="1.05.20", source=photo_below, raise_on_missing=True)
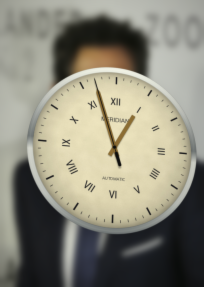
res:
12.56.57
